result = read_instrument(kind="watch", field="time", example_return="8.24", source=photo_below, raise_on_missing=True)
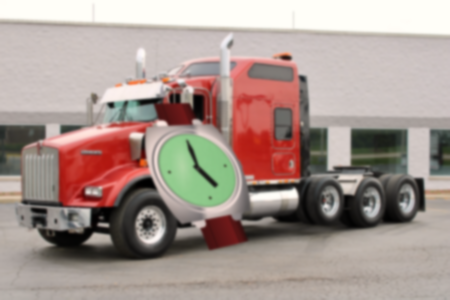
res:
5.00
